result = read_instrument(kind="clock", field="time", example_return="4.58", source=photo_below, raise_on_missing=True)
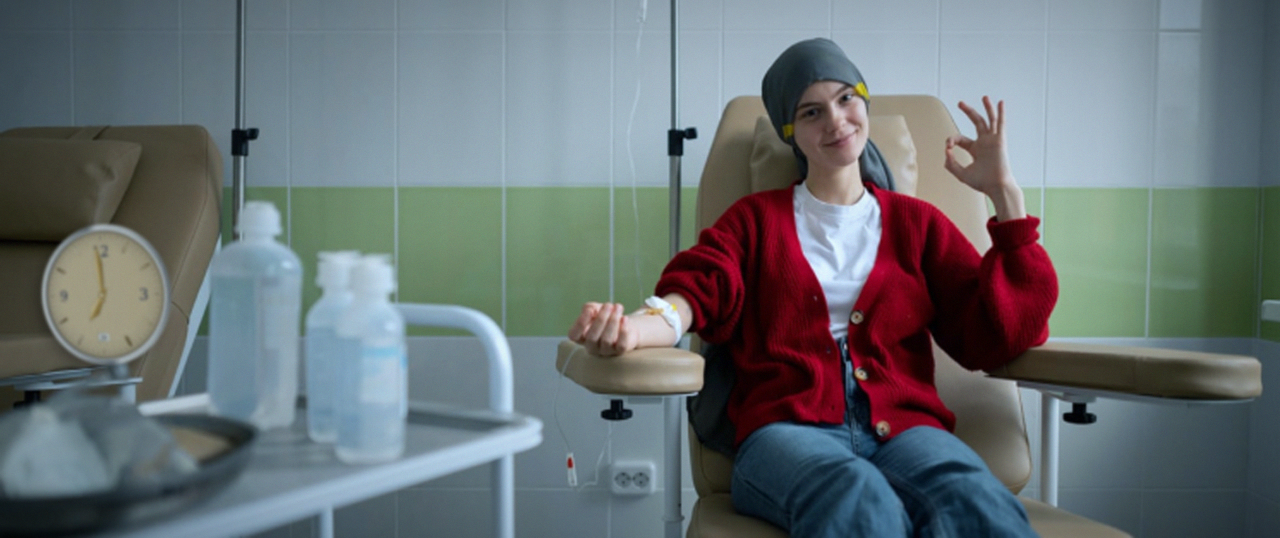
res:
6.59
